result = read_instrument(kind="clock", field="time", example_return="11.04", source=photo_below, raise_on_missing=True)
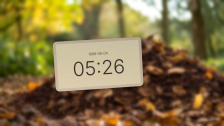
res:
5.26
